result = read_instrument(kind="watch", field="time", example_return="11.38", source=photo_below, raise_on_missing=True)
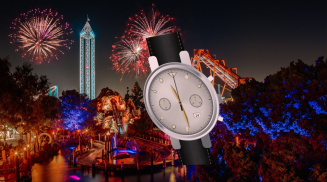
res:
11.29
